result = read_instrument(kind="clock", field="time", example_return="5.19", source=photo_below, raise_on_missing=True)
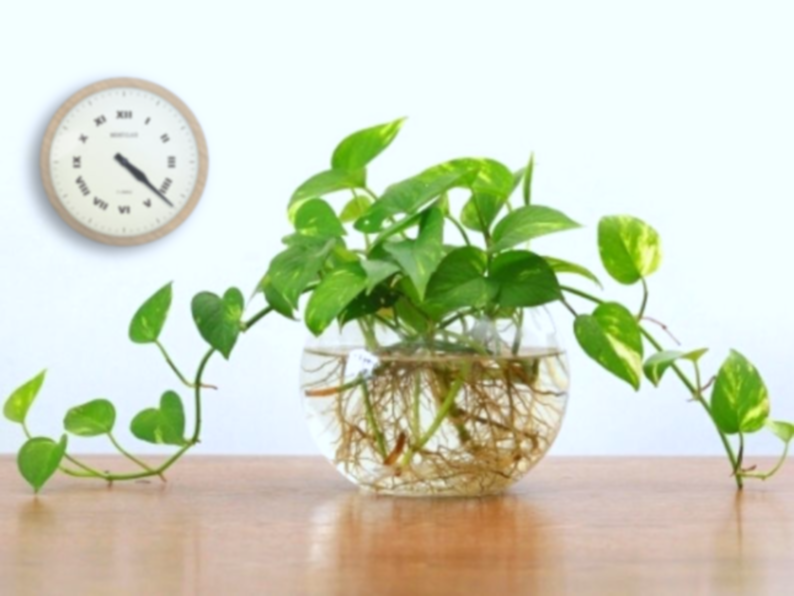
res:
4.22
